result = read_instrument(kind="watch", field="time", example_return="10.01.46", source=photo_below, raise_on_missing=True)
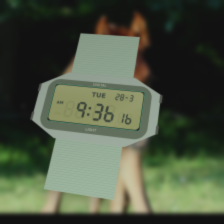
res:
9.36.16
